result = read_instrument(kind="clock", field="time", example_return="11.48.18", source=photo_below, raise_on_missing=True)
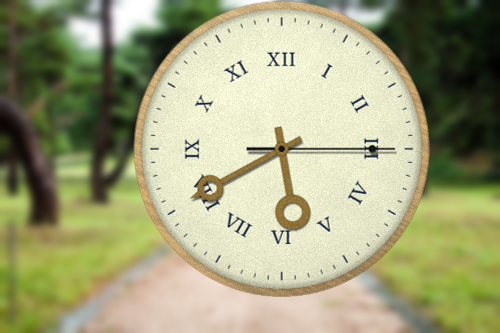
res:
5.40.15
